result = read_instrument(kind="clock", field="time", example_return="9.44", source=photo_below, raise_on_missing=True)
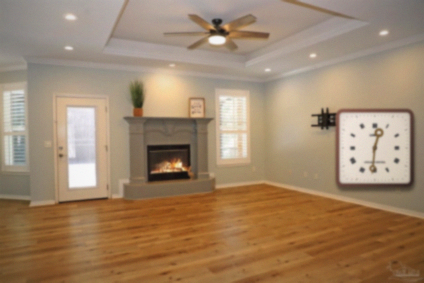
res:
12.31
